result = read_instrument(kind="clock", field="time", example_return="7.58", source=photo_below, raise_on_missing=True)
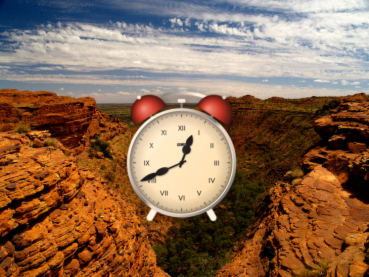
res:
12.41
